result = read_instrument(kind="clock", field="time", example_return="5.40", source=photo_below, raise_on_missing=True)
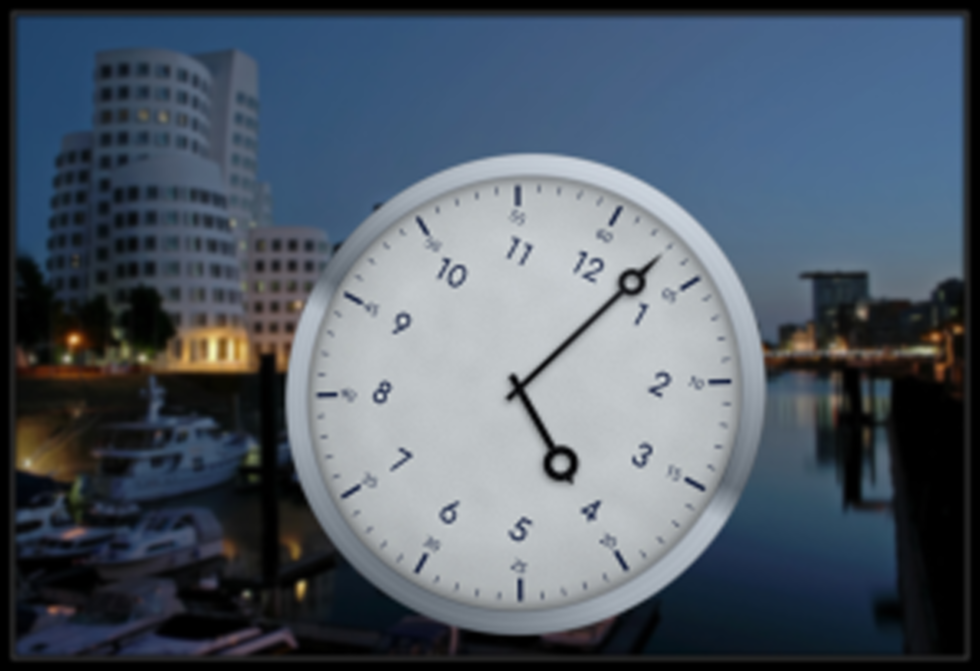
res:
4.03
